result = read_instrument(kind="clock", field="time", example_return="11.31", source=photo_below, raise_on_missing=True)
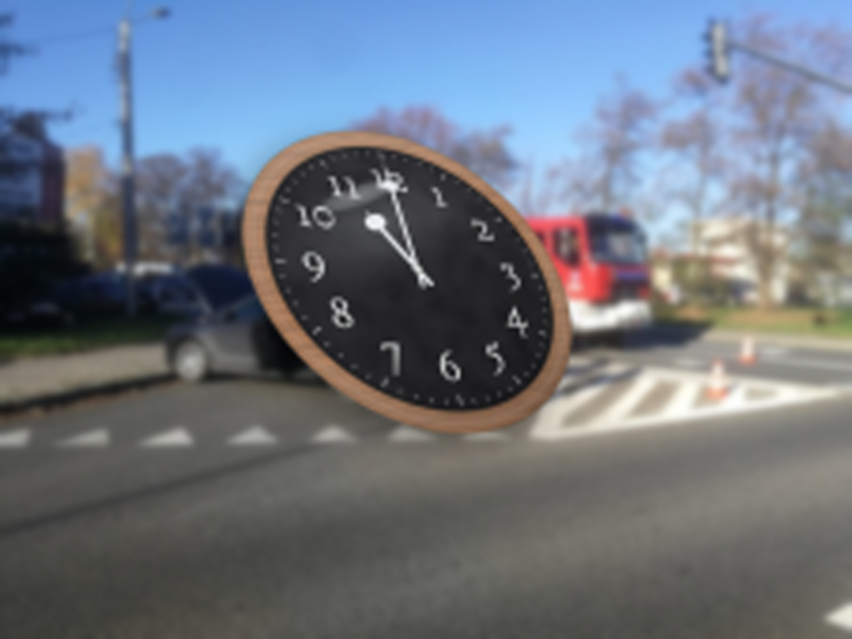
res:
11.00
